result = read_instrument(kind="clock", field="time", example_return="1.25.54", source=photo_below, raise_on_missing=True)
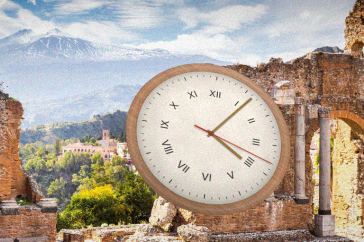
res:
4.06.18
